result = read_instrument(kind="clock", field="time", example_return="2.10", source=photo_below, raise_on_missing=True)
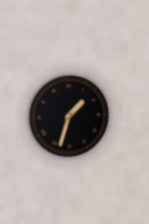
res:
1.33
